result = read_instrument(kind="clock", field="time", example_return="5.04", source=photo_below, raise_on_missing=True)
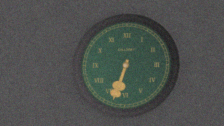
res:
6.33
